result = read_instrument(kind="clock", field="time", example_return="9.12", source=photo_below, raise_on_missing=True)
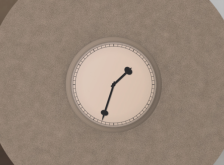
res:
1.33
